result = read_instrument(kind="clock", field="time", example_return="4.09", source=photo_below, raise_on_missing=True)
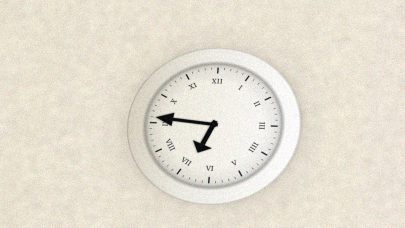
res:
6.46
